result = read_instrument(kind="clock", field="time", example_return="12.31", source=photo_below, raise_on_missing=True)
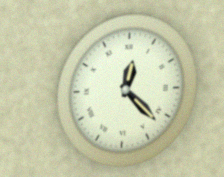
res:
12.22
